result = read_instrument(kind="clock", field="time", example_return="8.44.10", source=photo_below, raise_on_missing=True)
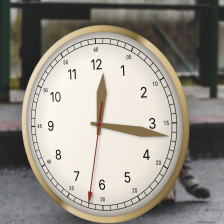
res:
12.16.32
